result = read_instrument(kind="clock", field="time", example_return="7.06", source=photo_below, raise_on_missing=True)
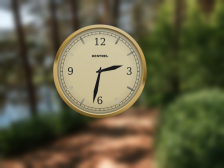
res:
2.32
